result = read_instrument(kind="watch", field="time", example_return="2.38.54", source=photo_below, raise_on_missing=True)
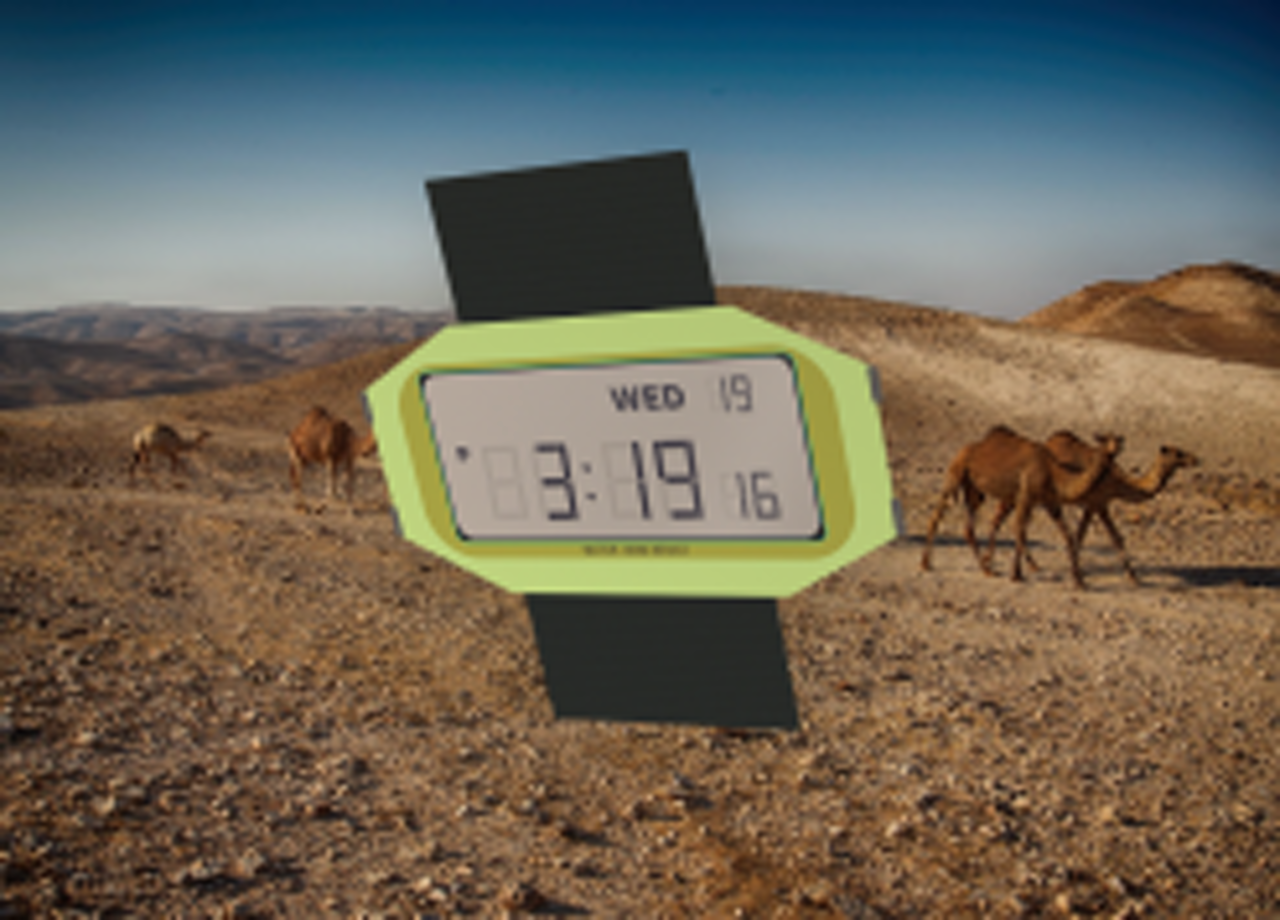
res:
3.19.16
